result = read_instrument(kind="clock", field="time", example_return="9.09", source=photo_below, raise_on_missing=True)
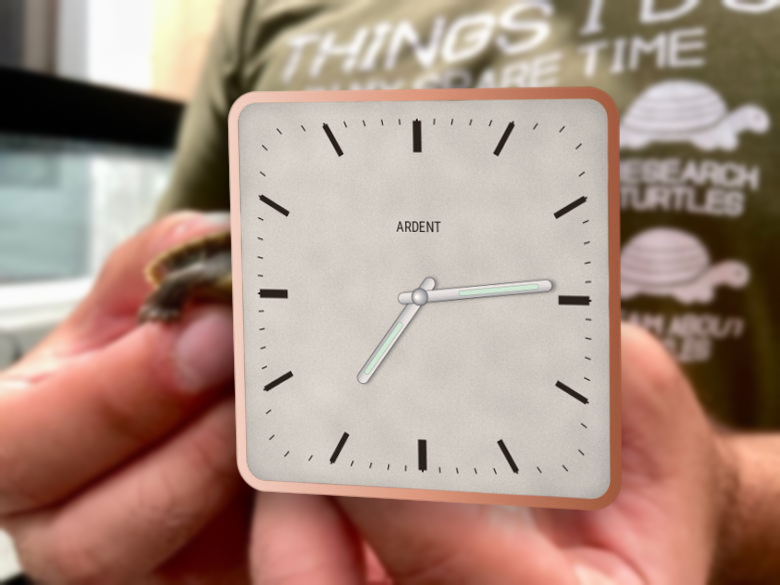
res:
7.14
